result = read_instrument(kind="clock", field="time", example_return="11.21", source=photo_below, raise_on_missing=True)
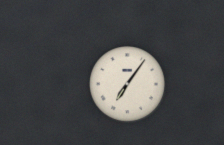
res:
7.06
